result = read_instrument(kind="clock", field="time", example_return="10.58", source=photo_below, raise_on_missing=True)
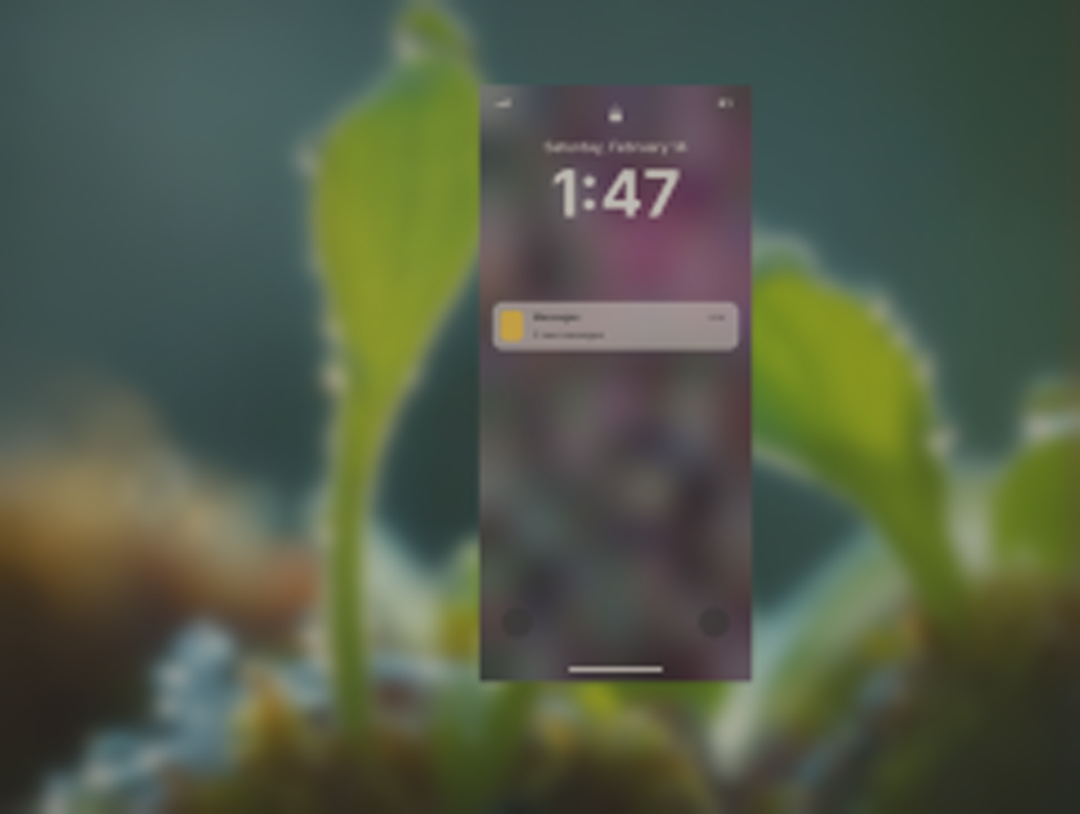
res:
1.47
